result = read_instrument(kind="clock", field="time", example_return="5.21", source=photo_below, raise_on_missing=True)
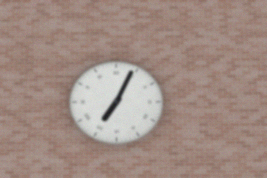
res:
7.04
